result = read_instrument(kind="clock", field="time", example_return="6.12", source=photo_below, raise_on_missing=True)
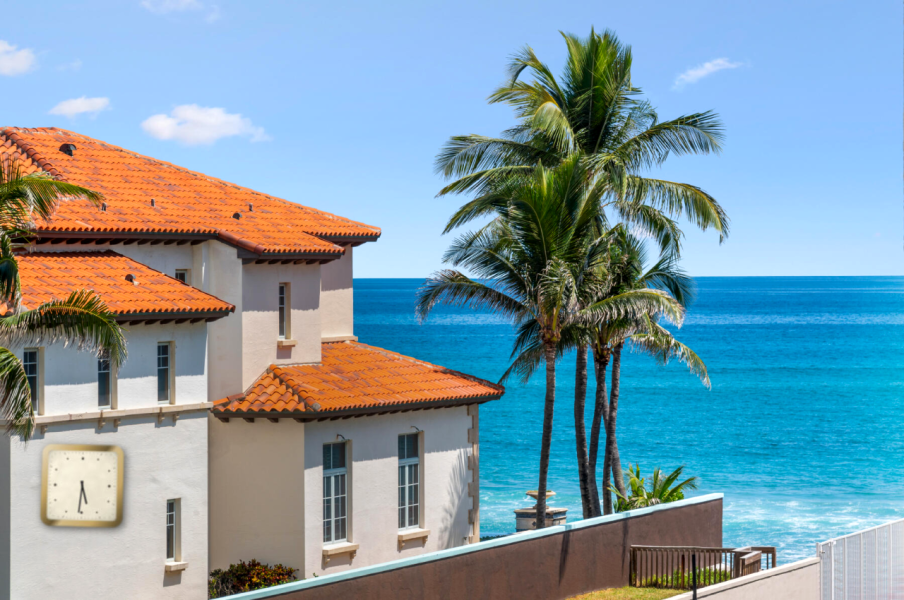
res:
5.31
